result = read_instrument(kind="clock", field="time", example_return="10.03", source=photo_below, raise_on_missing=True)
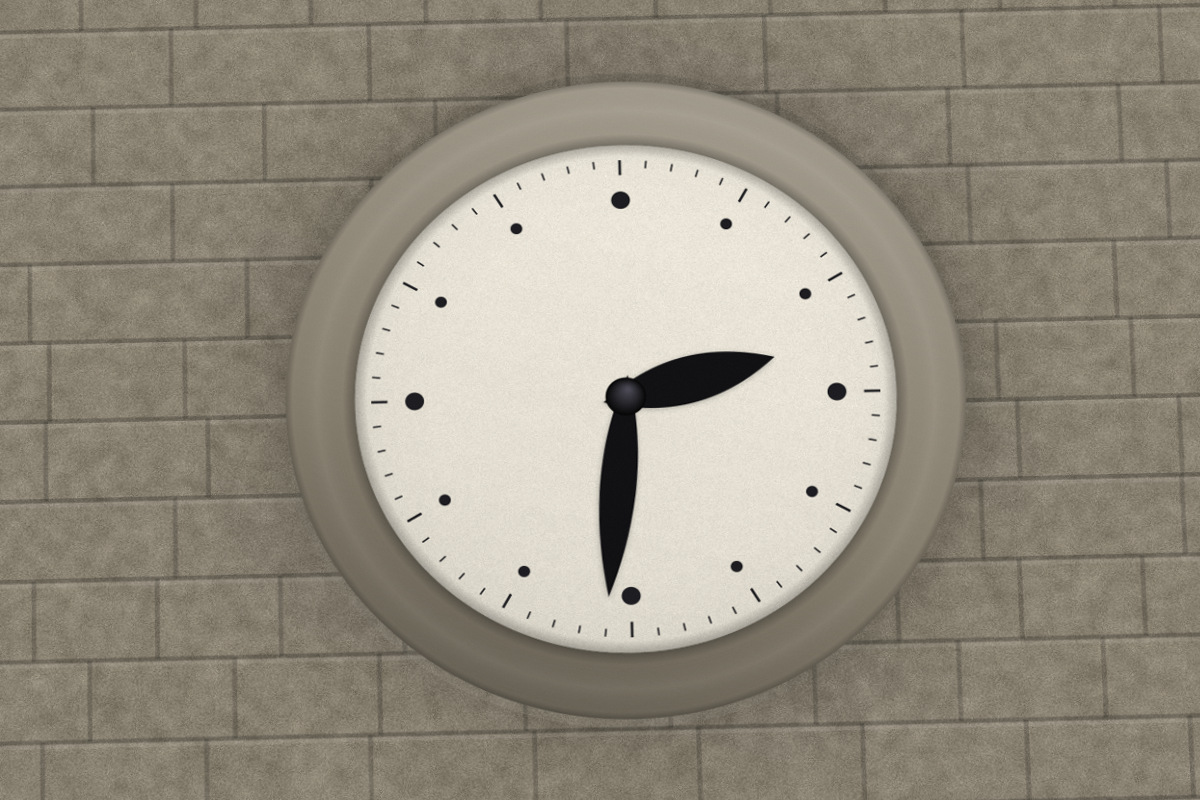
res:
2.31
